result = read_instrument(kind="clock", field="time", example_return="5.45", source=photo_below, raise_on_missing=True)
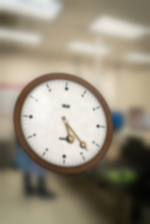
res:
5.23
